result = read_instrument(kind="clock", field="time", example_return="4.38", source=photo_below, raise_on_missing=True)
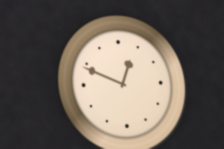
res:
12.49
